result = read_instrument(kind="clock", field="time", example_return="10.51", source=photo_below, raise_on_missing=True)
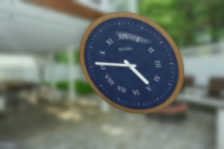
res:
4.46
